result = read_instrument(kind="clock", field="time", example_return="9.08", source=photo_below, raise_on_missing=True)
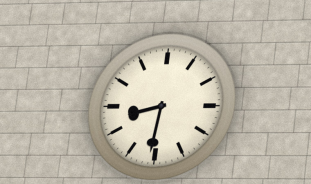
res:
8.31
